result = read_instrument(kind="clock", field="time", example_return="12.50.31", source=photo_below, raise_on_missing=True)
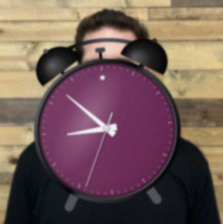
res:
8.52.34
